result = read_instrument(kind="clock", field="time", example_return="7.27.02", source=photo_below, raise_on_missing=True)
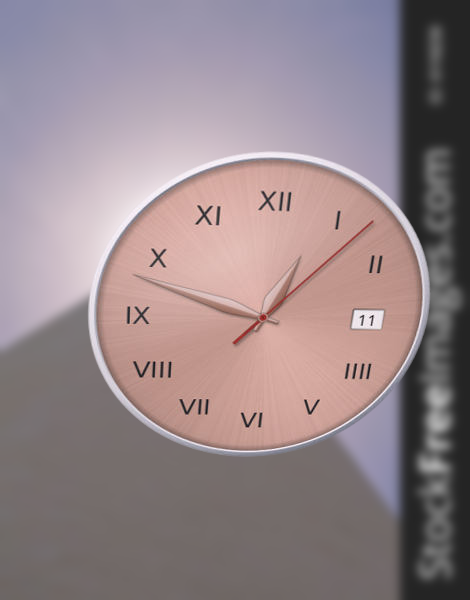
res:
12.48.07
